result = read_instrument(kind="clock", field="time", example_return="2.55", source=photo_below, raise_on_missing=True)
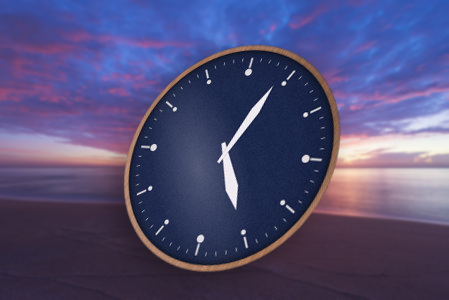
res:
5.04
